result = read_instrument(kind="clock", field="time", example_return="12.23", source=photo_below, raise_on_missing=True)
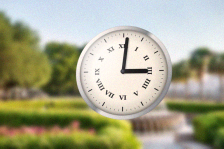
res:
3.01
